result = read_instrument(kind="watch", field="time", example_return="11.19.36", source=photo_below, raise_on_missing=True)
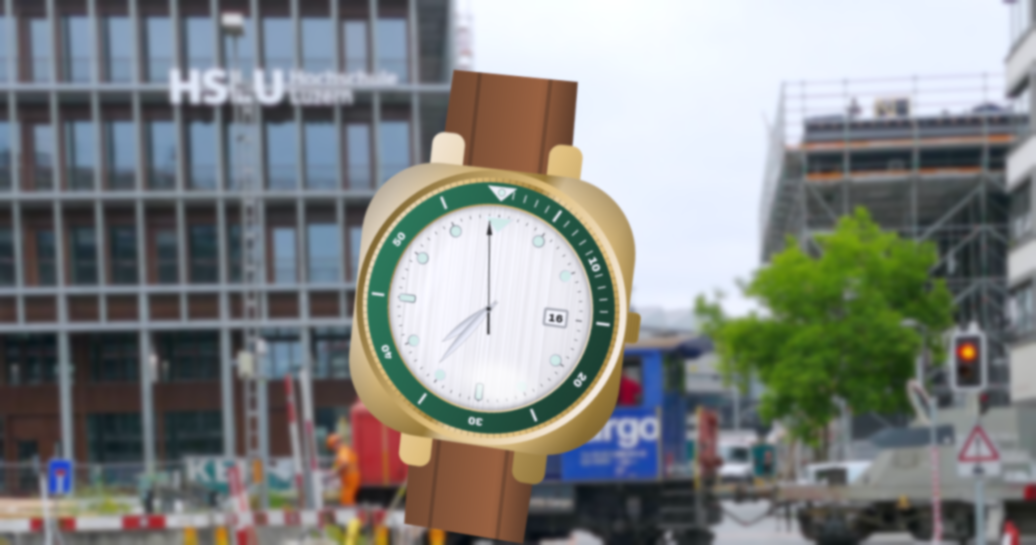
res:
7.35.59
